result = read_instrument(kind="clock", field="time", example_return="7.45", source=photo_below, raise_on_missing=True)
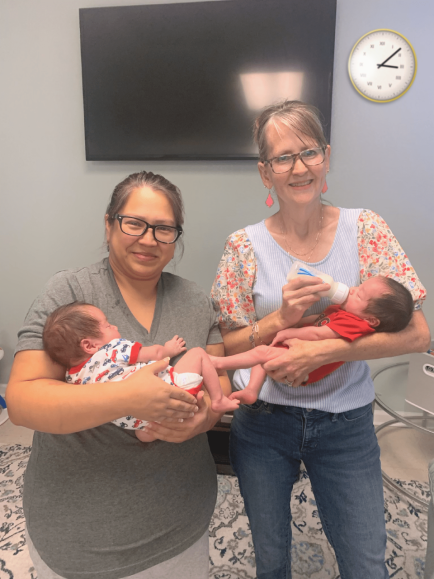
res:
3.08
